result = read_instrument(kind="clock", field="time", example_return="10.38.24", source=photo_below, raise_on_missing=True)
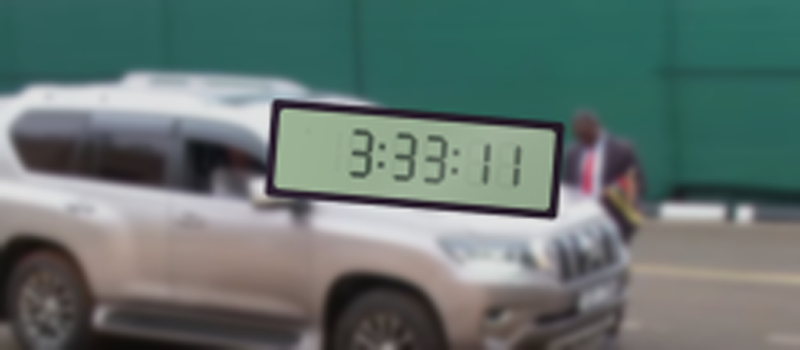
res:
3.33.11
